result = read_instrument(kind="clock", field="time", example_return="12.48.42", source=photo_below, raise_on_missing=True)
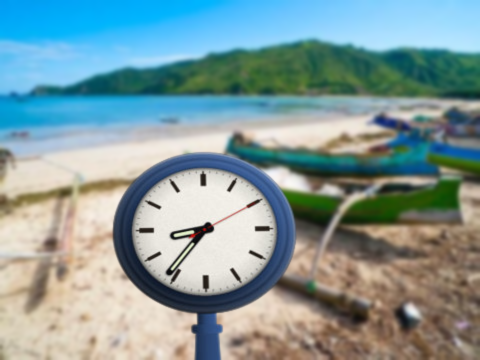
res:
8.36.10
